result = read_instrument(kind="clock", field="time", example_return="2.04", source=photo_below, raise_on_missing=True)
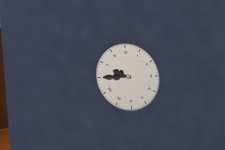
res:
9.45
